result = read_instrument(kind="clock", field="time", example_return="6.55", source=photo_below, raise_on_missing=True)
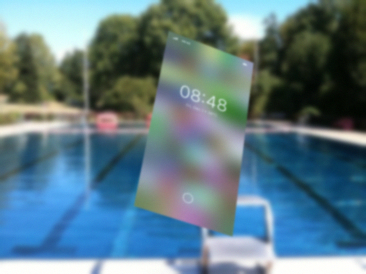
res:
8.48
